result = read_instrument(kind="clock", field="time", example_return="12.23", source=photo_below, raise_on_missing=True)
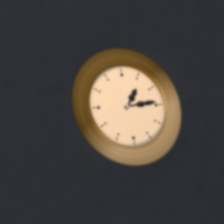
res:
1.14
